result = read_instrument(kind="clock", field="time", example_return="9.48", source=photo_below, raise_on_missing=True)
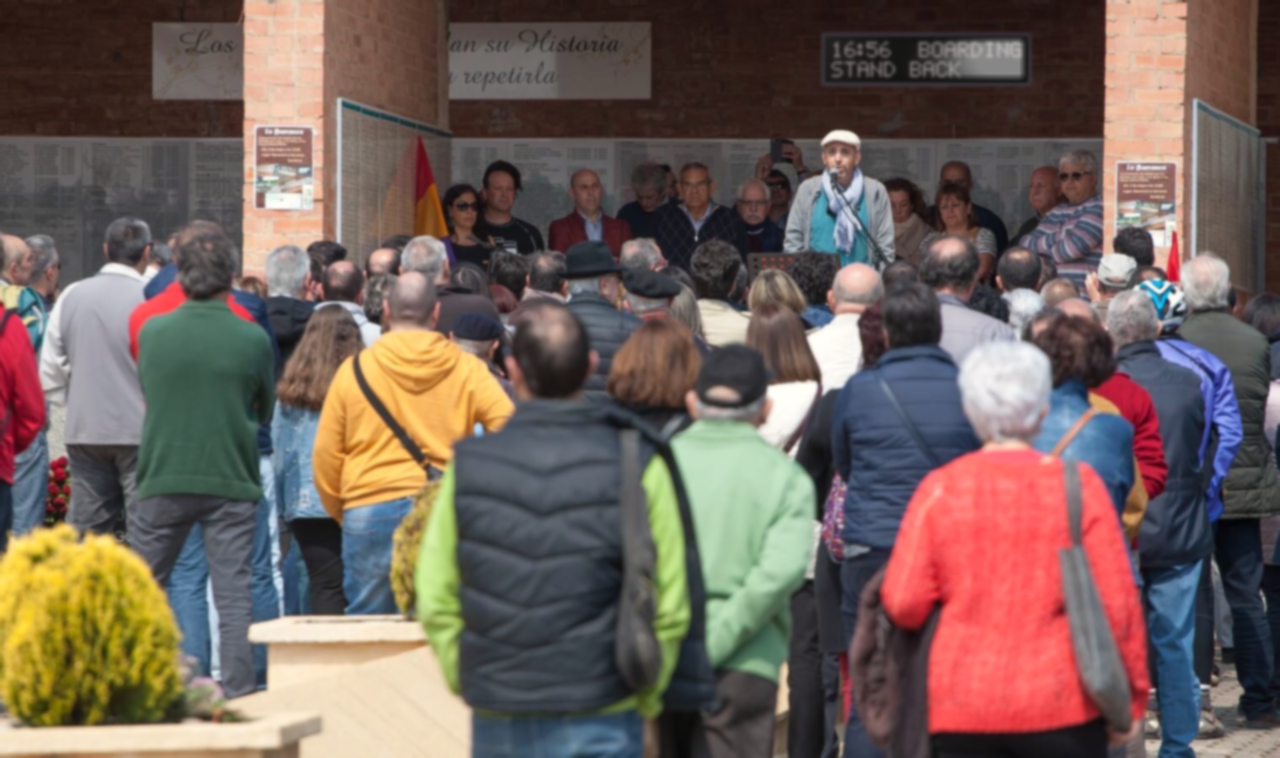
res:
16.56
